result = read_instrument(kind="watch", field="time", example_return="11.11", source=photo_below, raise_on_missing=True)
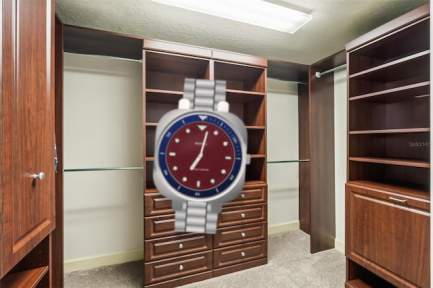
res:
7.02
